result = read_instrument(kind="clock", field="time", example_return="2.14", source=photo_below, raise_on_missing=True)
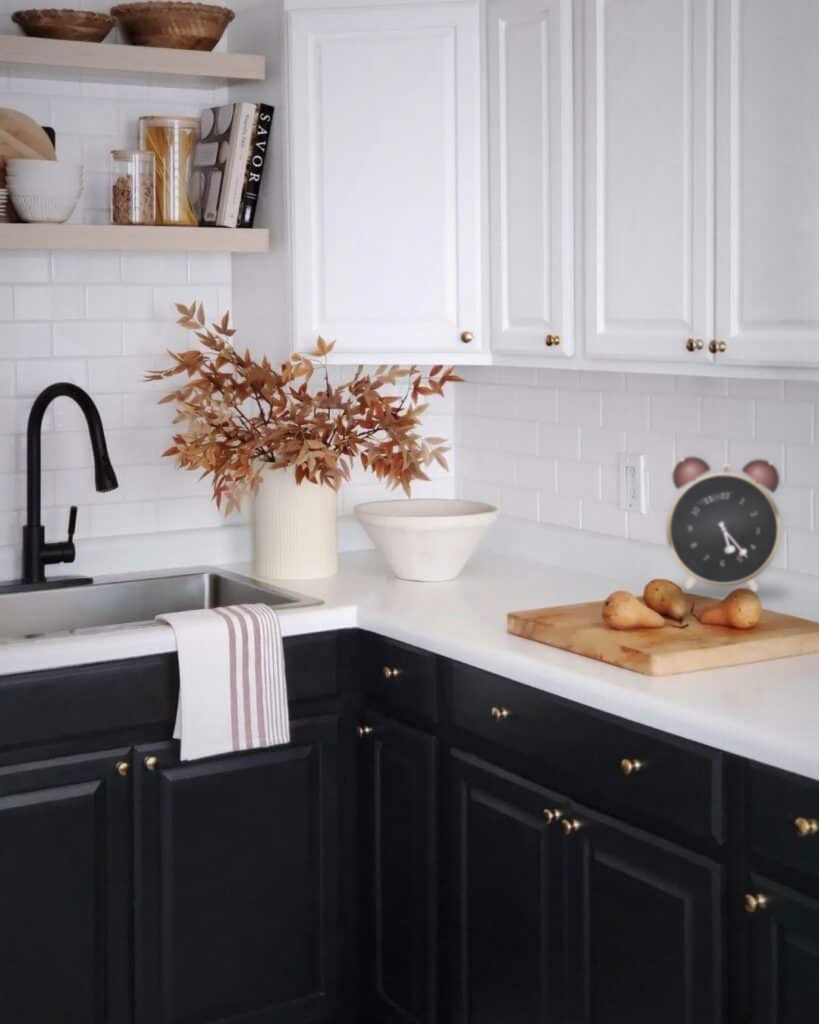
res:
5.23
